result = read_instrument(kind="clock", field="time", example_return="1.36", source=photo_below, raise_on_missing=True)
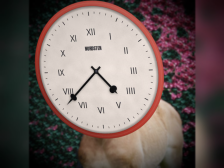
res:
4.38
